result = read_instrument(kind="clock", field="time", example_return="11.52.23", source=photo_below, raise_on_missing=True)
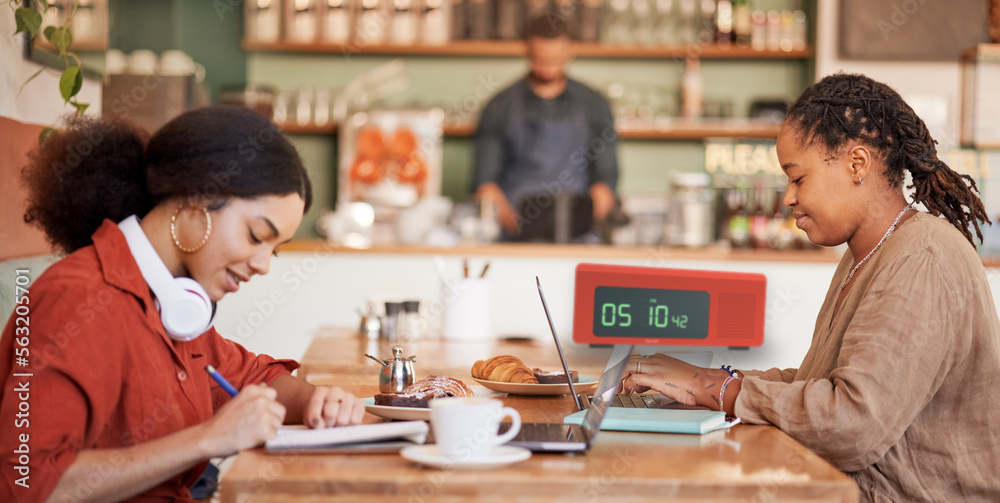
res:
5.10.42
